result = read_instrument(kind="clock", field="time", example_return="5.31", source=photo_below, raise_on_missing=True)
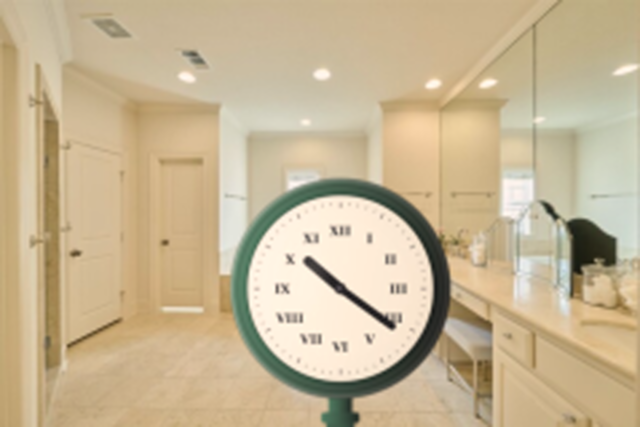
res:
10.21
